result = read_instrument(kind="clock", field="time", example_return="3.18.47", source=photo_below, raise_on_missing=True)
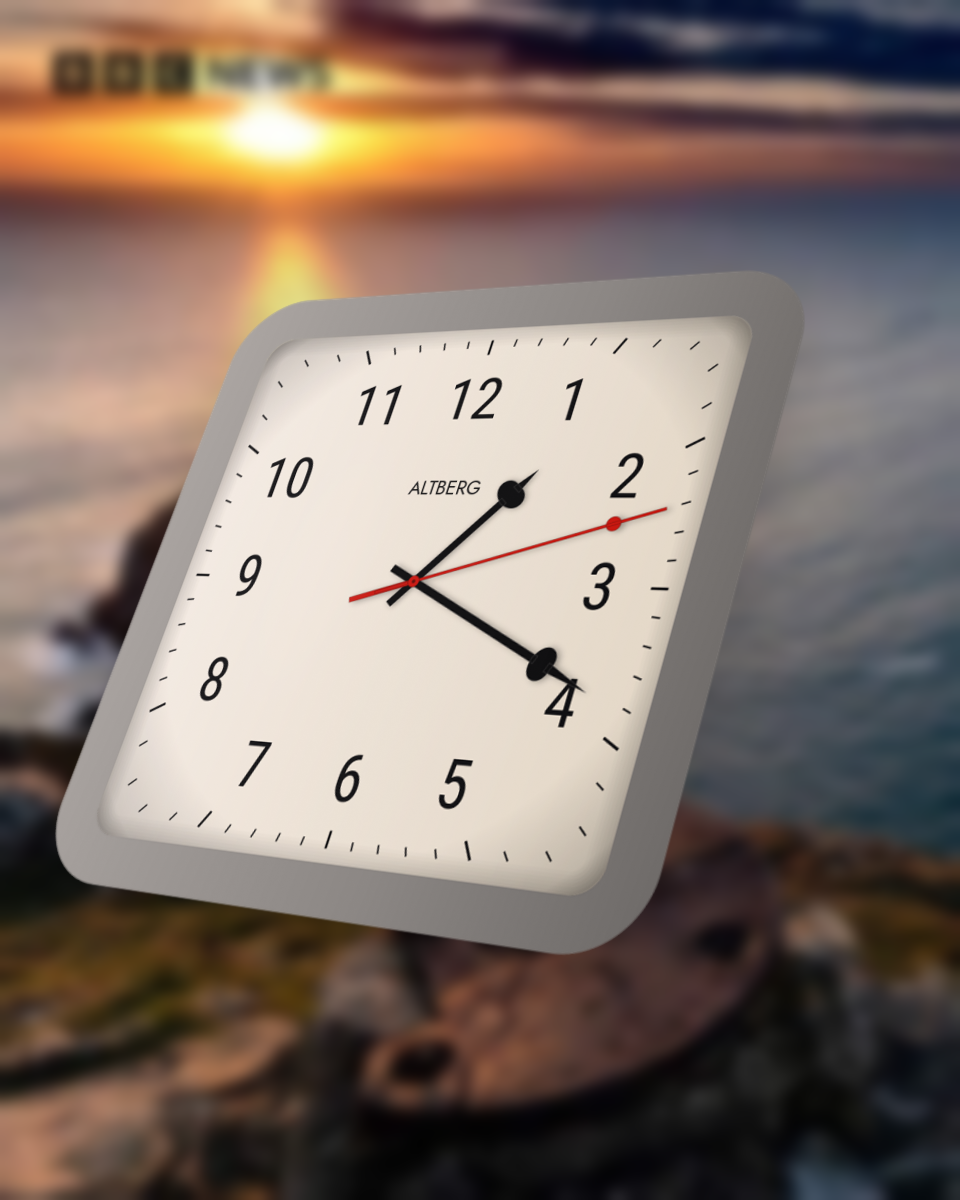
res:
1.19.12
